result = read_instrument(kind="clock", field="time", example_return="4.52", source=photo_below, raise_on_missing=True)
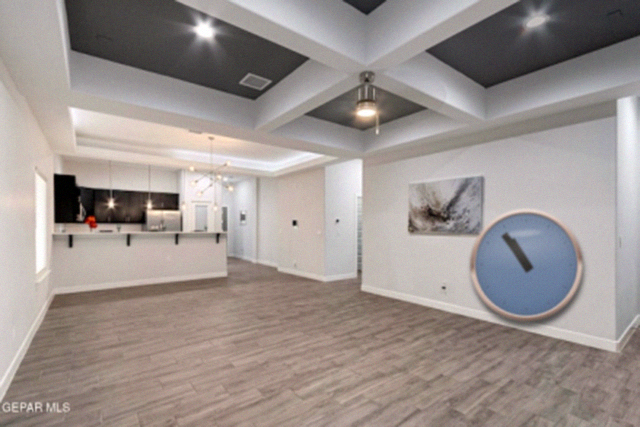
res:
10.54
